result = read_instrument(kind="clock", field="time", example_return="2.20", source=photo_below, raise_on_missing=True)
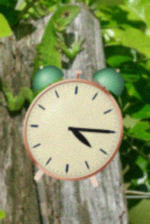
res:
4.15
